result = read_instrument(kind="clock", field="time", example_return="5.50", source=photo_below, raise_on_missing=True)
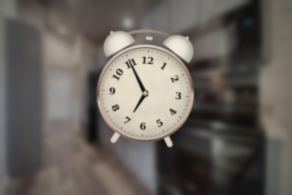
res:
6.55
